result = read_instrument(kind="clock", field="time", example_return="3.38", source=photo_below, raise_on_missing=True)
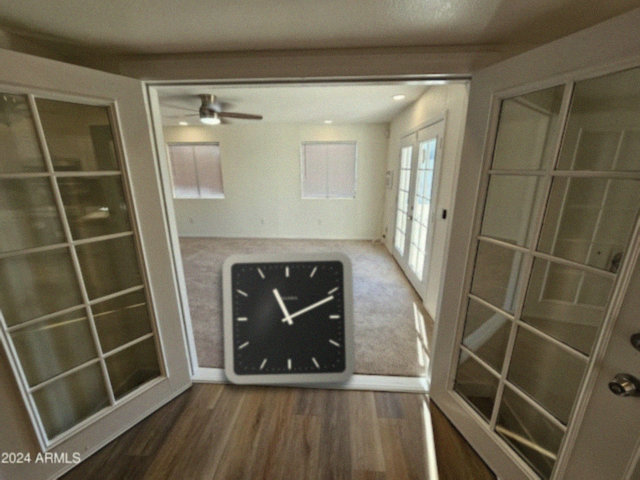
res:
11.11
